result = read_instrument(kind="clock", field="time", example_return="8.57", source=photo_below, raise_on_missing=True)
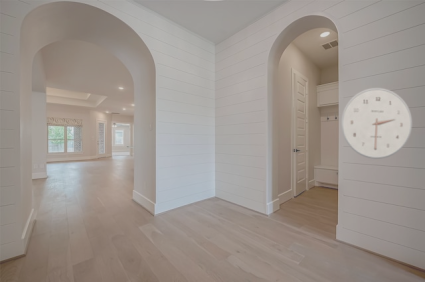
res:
2.30
